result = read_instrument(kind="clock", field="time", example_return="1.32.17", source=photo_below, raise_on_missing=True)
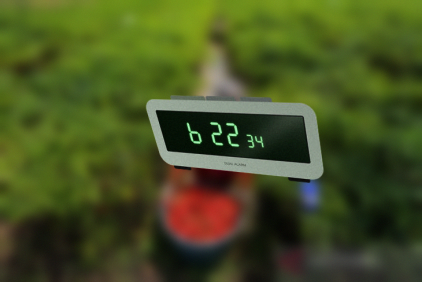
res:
6.22.34
